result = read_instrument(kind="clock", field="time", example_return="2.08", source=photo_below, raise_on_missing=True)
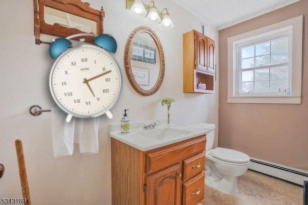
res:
5.12
